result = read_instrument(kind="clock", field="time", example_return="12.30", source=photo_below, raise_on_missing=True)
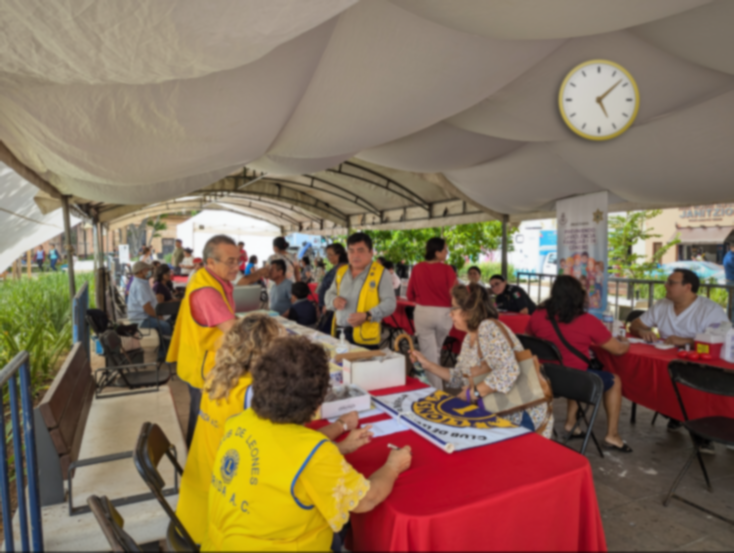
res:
5.08
